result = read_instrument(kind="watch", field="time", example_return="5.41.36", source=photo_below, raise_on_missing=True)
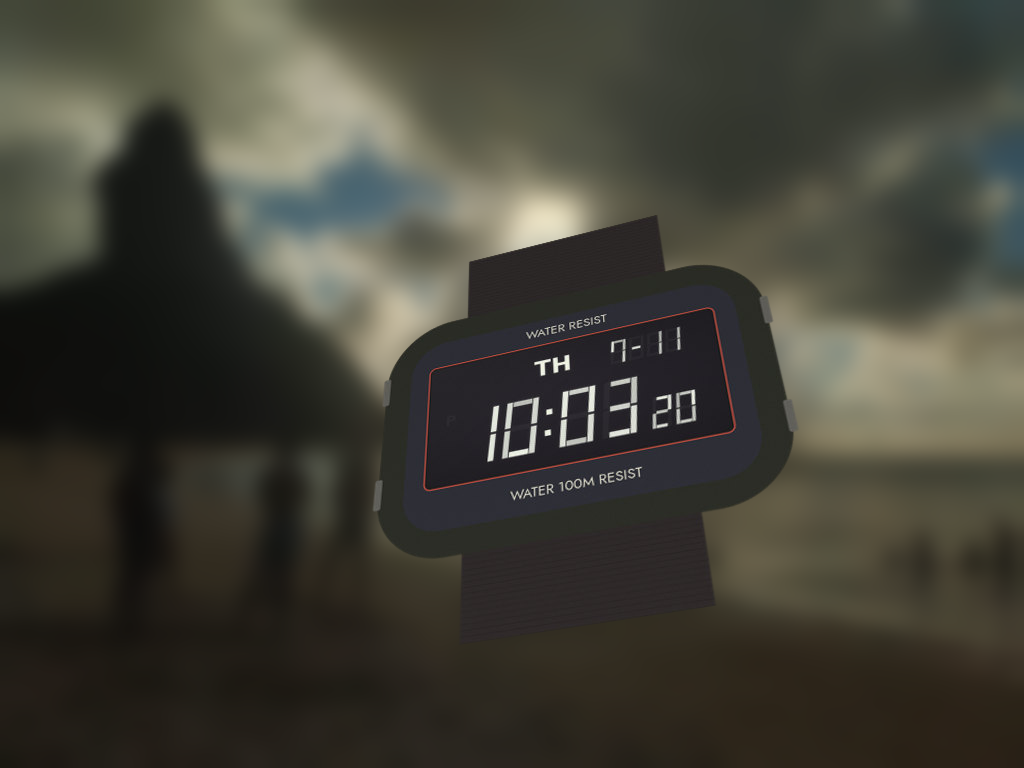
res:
10.03.20
